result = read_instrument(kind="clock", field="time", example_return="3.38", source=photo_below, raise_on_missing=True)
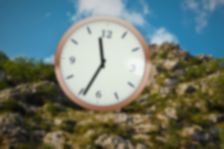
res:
11.34
